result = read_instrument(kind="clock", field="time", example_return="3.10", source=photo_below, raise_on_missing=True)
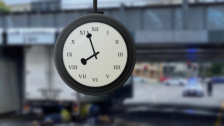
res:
7.57
